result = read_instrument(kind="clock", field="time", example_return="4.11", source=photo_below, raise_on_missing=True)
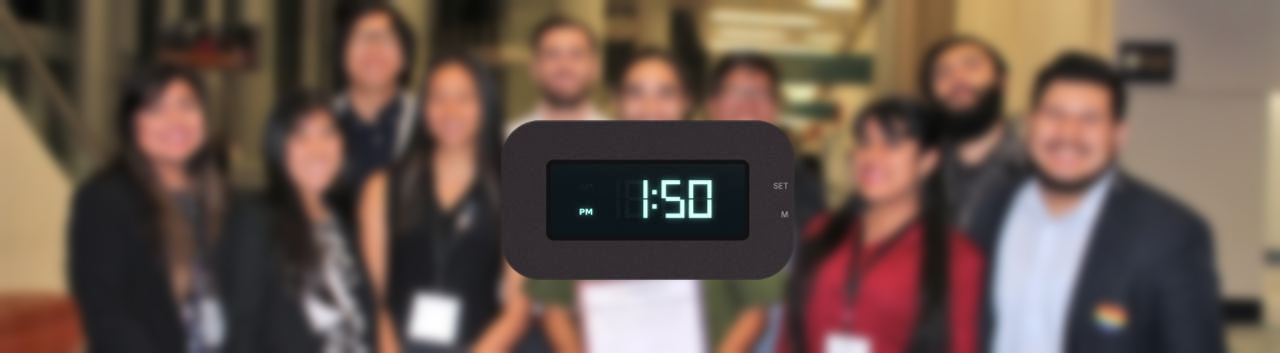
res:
1.50
